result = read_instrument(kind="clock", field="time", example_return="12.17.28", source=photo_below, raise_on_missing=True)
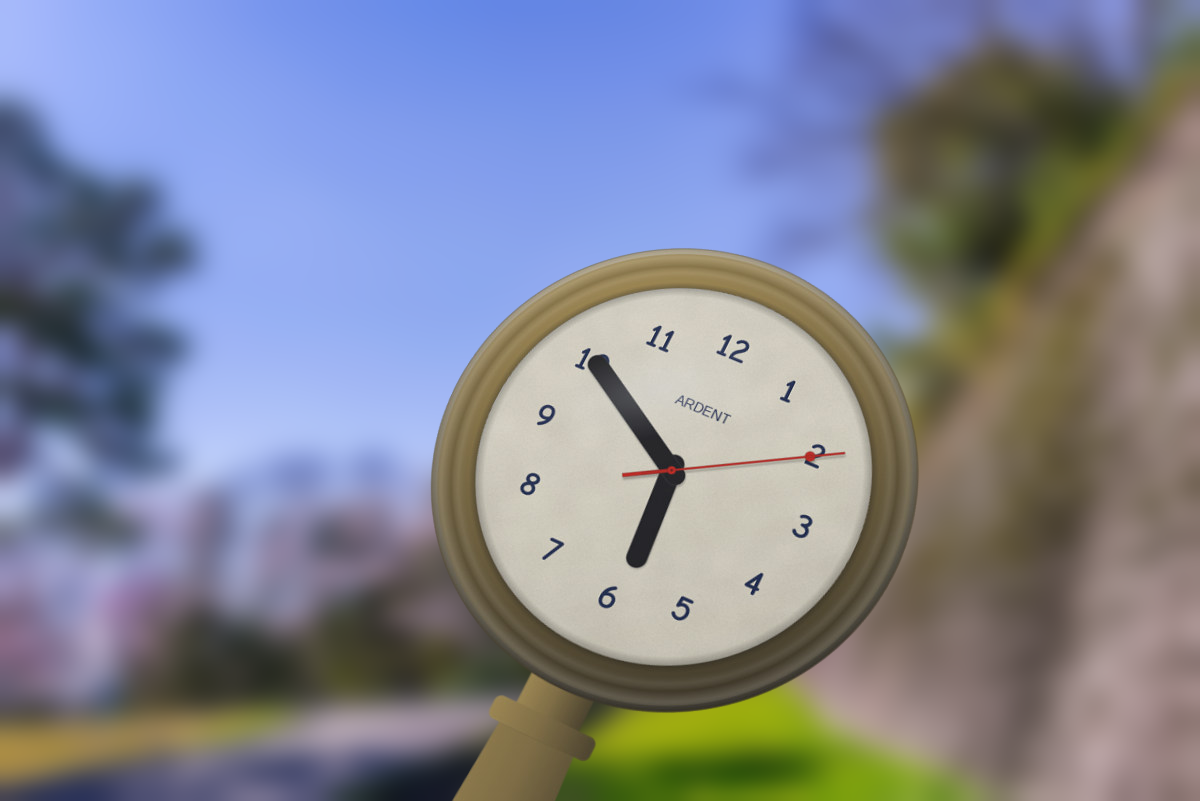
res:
5.50.10
